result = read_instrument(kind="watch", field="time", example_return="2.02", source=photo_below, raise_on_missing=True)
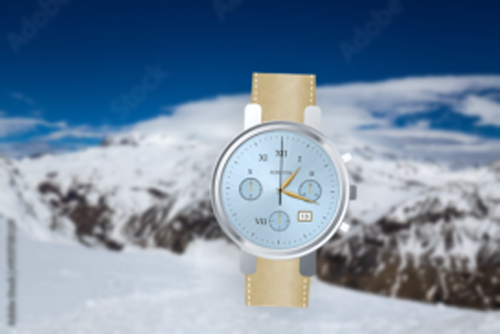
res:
1.18
